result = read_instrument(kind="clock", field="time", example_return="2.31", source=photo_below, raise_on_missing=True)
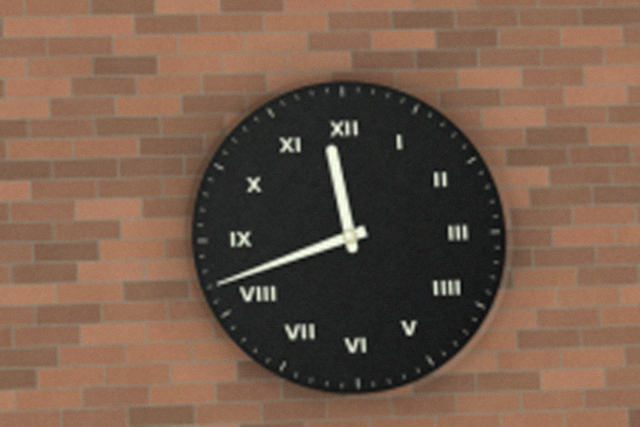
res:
11.42
